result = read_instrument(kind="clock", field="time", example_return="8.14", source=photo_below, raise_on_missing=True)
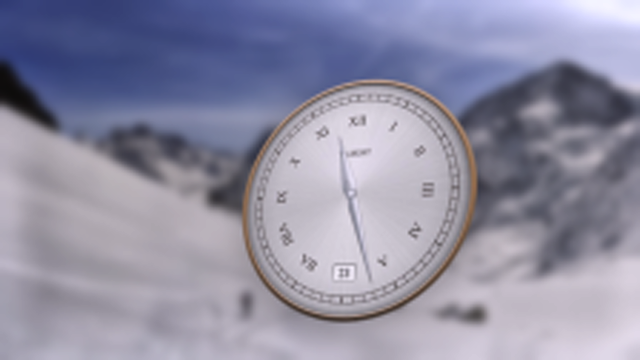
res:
11.27
